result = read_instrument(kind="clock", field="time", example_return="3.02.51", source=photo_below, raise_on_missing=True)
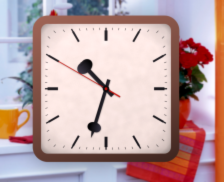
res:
10.32.50
